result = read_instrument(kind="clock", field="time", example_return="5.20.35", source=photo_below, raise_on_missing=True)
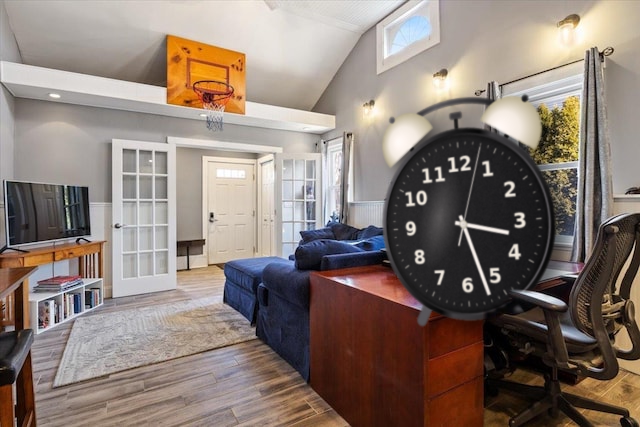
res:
3.27.03
